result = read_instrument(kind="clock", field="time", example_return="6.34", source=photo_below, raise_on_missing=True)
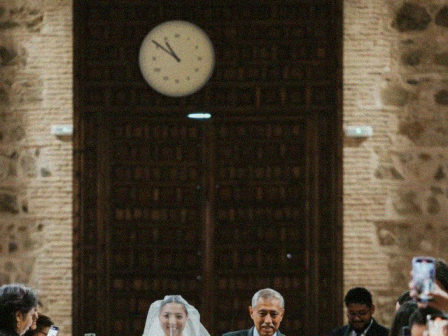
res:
10.51
